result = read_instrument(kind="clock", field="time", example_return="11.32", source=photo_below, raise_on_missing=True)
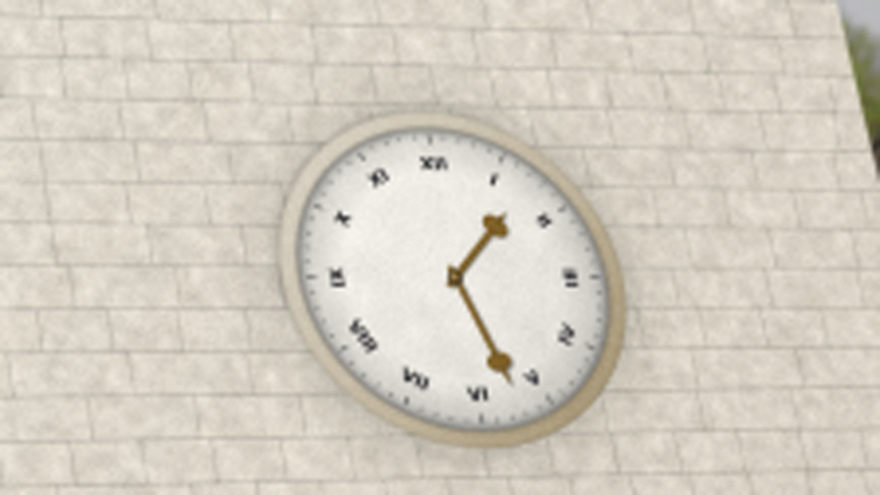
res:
1.27
